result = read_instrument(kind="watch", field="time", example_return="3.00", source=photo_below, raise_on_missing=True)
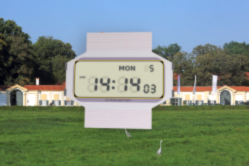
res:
14.14
